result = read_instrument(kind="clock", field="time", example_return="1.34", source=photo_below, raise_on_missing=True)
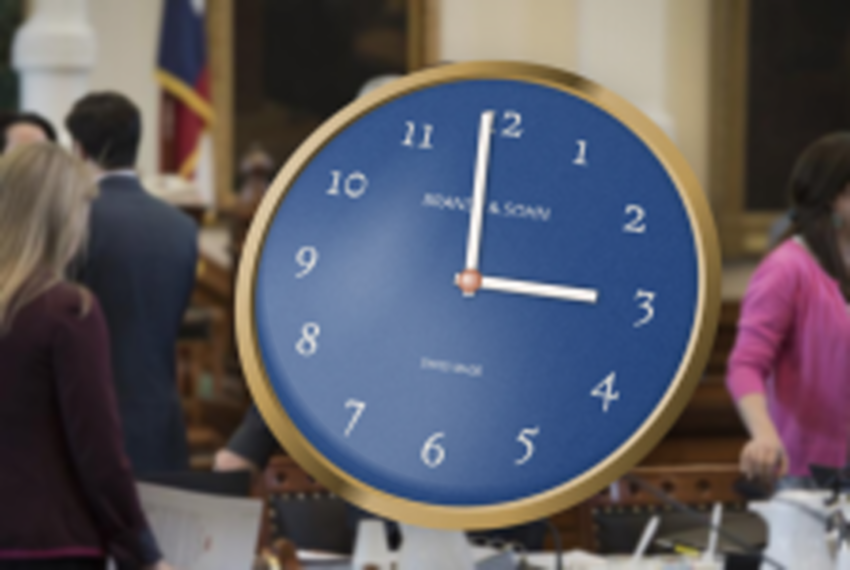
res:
2.59
